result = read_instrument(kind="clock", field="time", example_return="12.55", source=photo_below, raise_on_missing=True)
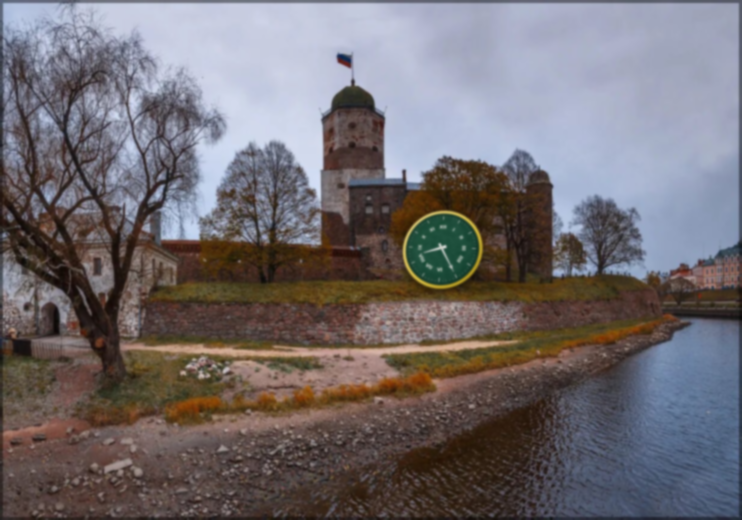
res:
8.25
